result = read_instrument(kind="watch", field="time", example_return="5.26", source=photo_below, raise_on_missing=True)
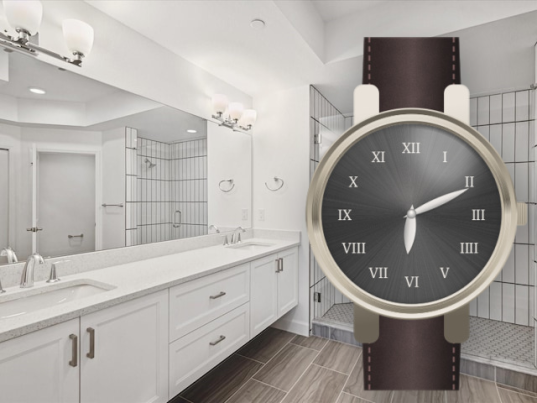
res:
6.11
